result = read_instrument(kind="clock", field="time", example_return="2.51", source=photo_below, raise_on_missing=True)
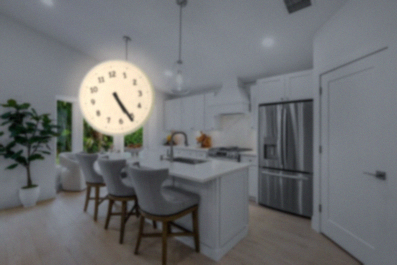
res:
5.26
